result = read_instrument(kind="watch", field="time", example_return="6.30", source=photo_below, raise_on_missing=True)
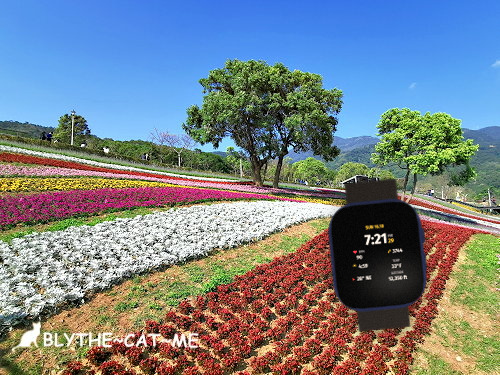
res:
7.21
